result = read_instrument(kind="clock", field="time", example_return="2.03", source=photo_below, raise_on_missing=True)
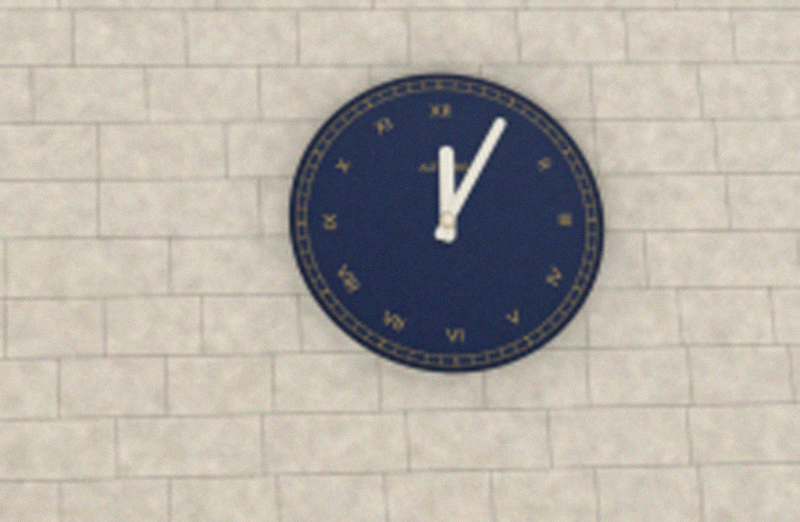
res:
12.05
